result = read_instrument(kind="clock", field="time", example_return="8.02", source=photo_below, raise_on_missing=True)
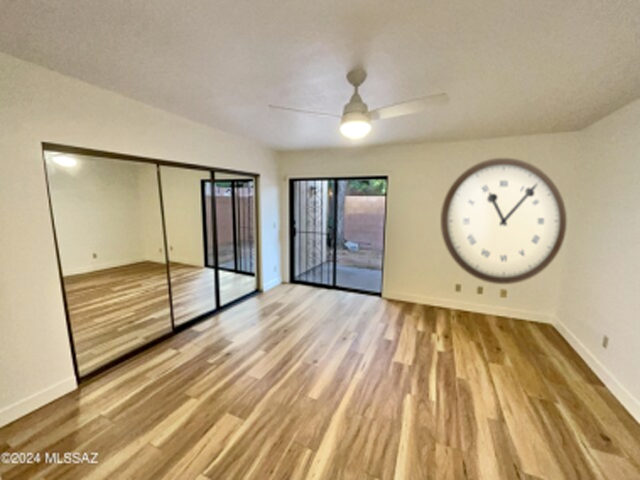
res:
11.07
